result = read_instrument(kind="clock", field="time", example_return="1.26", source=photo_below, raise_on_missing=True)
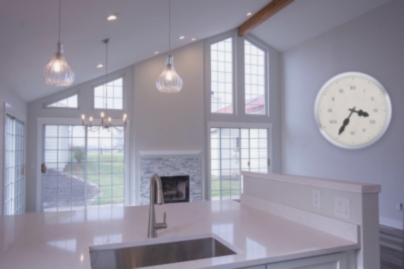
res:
3.35
